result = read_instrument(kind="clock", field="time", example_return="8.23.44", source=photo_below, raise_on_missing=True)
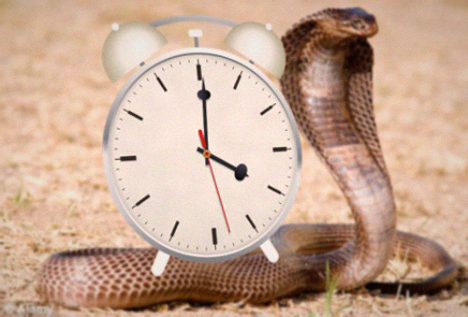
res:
4.00.28
